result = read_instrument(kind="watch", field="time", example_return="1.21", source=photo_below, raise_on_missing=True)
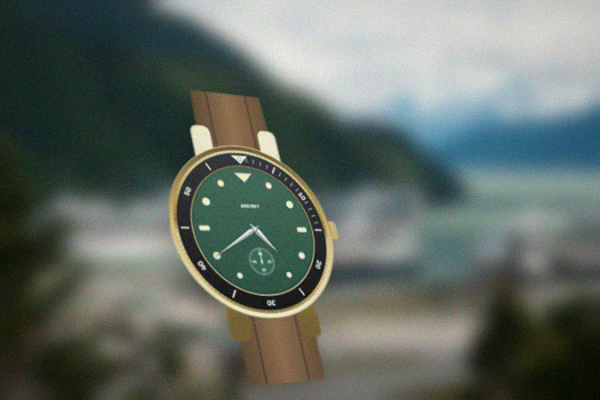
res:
4.40
